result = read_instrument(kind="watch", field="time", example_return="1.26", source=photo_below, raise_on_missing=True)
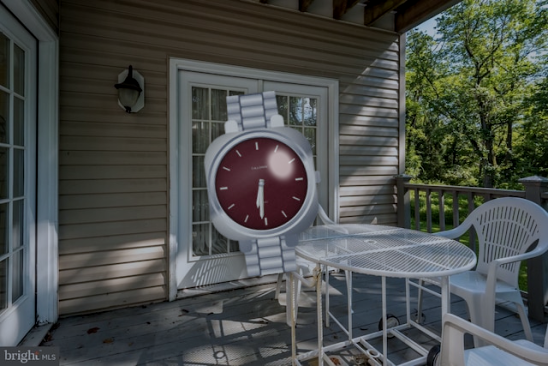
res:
6.31
